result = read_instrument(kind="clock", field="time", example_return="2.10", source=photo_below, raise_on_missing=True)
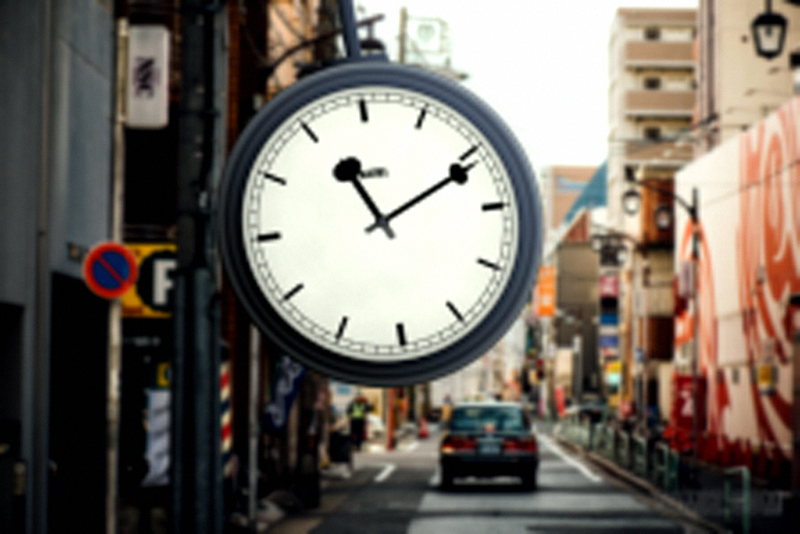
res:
11.11
